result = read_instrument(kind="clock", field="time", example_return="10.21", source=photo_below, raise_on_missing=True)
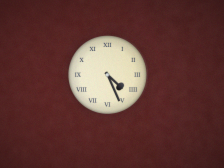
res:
4.26
